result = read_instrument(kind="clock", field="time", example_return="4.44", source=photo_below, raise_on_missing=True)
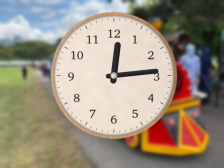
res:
12.14
